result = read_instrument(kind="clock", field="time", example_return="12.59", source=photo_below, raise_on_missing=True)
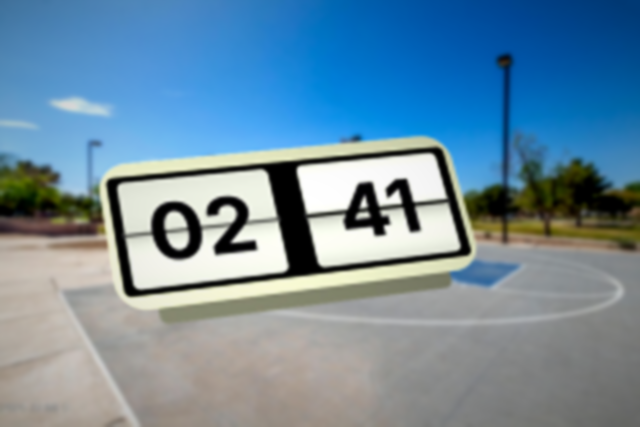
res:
2.41
